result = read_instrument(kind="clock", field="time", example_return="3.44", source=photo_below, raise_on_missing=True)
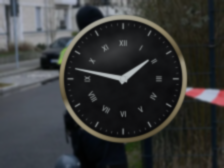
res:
1.47
